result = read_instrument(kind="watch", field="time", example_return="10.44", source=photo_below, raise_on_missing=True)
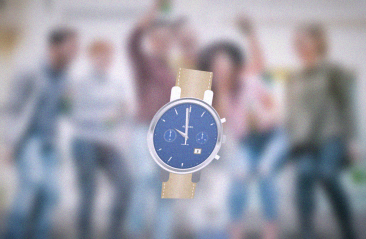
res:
9.59
